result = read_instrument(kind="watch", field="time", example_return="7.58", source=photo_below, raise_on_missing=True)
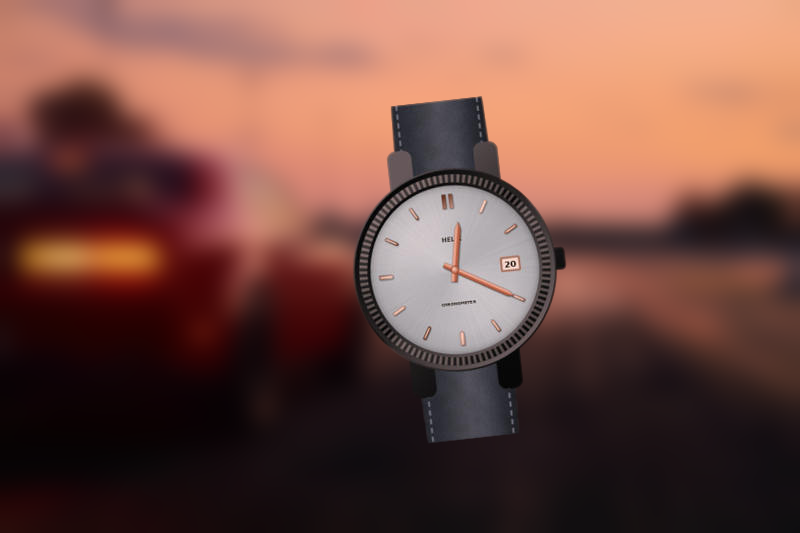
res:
12.20
